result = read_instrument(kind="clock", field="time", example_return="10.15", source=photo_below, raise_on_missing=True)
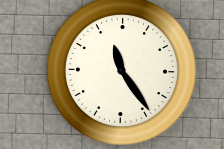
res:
11.24
